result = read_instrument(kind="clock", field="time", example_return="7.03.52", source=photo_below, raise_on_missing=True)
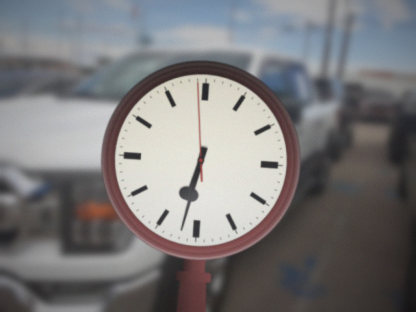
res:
6.31.59
